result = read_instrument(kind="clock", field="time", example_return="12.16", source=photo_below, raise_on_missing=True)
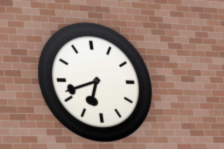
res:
6.42
